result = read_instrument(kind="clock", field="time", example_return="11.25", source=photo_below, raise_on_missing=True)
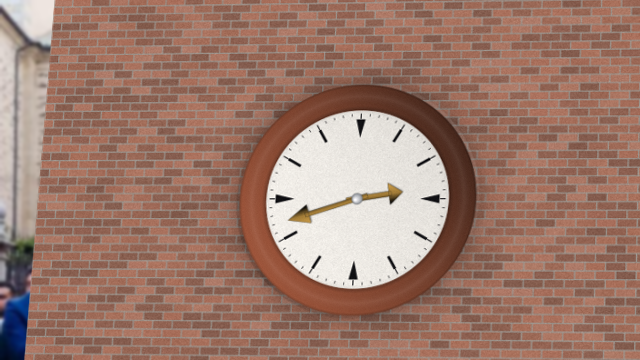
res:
2.42
